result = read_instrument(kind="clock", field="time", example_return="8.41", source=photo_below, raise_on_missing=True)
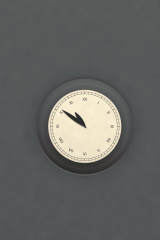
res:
10.51
